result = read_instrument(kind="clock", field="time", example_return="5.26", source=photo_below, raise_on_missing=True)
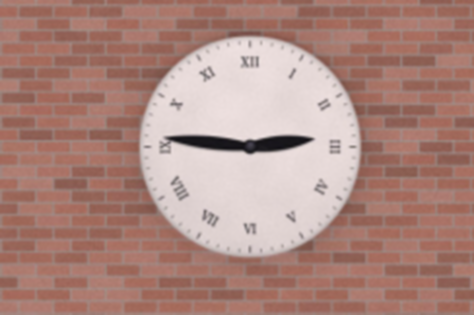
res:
2.46
